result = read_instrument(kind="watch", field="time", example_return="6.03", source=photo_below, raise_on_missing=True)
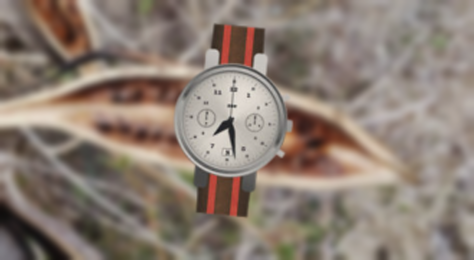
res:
7.28
